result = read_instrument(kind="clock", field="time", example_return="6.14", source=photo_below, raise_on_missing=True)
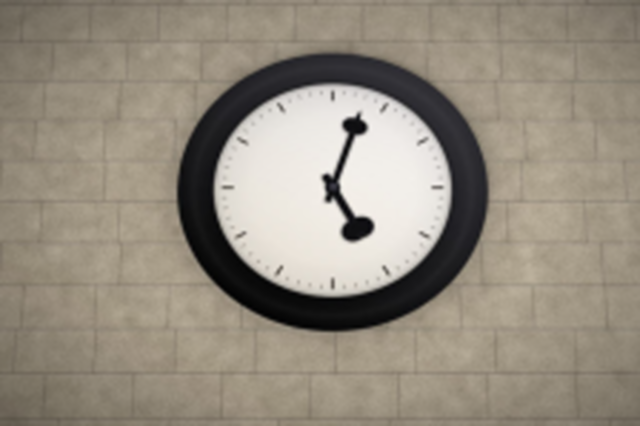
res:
5.03
